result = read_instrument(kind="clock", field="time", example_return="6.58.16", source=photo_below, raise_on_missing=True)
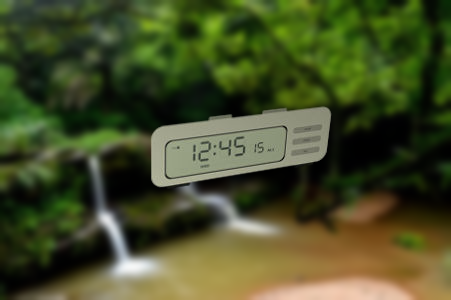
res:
12.45.15
